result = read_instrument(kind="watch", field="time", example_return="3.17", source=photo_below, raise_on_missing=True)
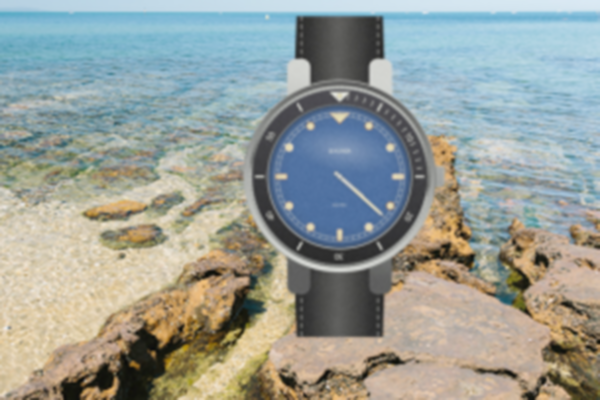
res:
4.22
